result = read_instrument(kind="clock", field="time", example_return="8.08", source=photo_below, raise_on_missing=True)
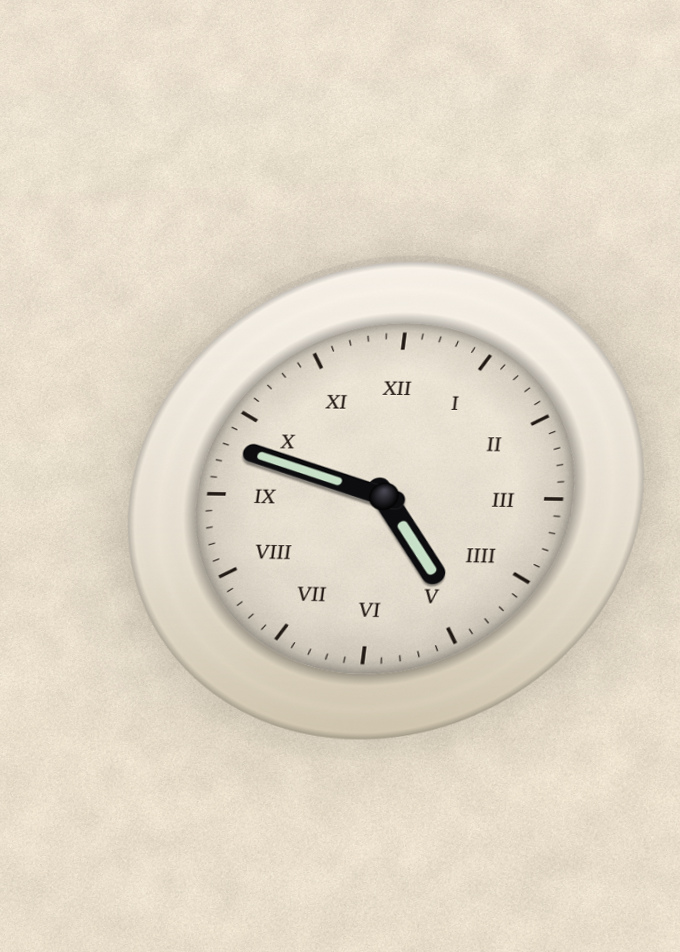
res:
4.48
